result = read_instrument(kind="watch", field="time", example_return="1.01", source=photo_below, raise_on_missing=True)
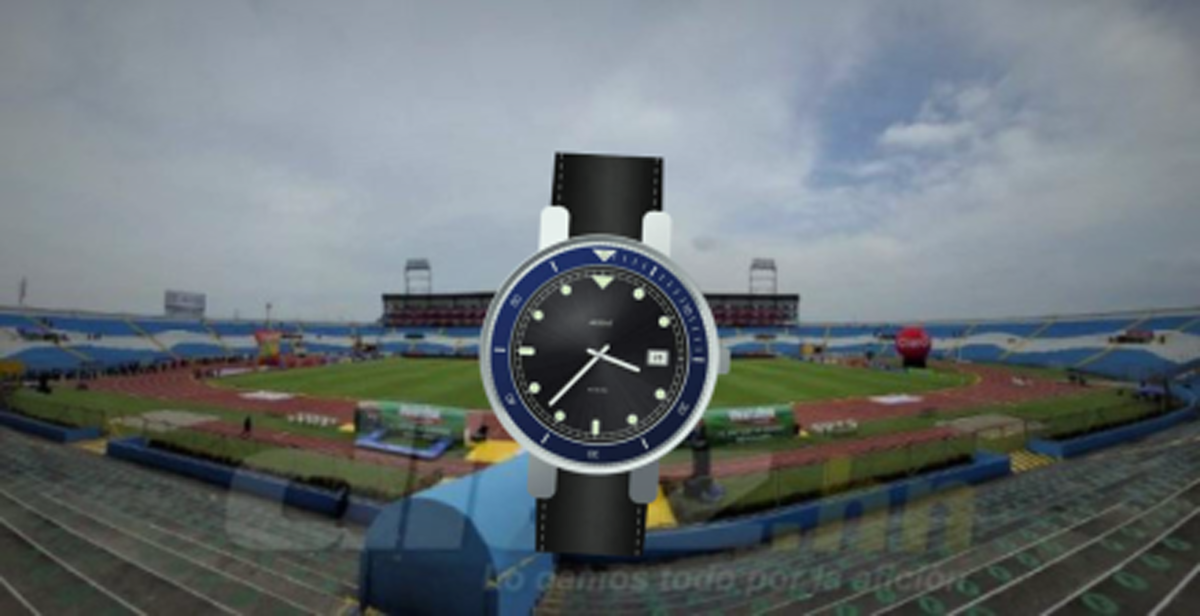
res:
3.37
